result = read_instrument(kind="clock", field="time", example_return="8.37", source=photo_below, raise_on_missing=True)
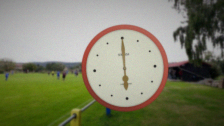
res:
6.00
